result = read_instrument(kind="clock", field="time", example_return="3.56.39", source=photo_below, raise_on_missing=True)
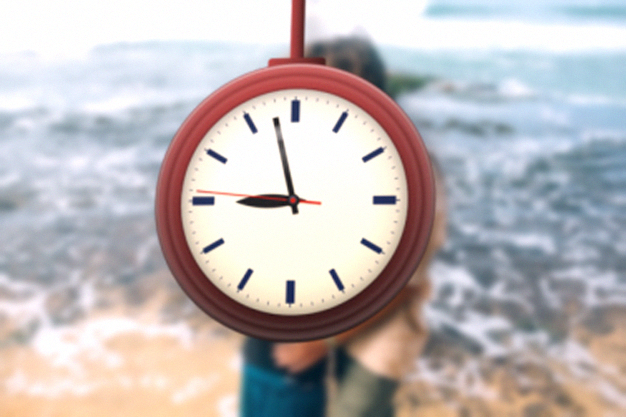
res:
8.57.46
